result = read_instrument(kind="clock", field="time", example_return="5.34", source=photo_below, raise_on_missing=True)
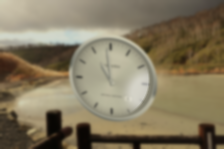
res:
10.59
